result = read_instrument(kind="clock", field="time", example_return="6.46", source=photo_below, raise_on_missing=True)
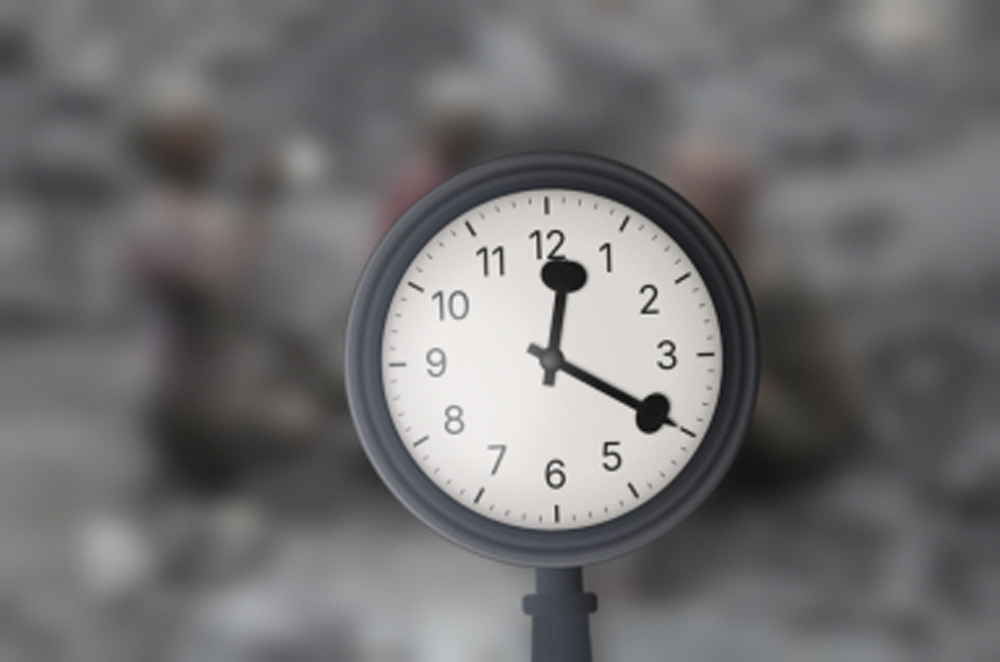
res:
12.20
